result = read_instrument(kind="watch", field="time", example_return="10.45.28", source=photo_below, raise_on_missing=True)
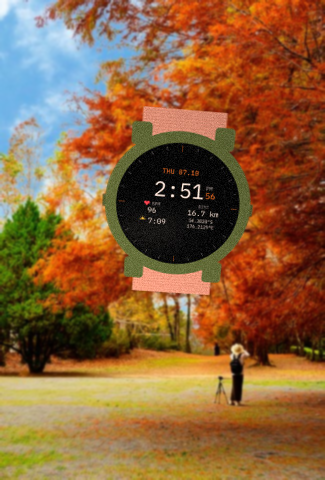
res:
2.51.56
